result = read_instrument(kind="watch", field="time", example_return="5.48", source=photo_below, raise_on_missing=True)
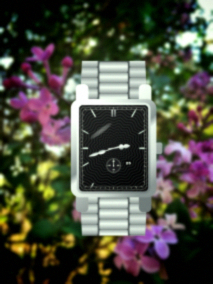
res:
2.42
